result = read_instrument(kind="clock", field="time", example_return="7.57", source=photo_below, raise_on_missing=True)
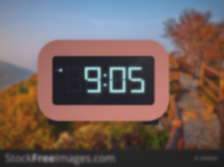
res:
9.05
